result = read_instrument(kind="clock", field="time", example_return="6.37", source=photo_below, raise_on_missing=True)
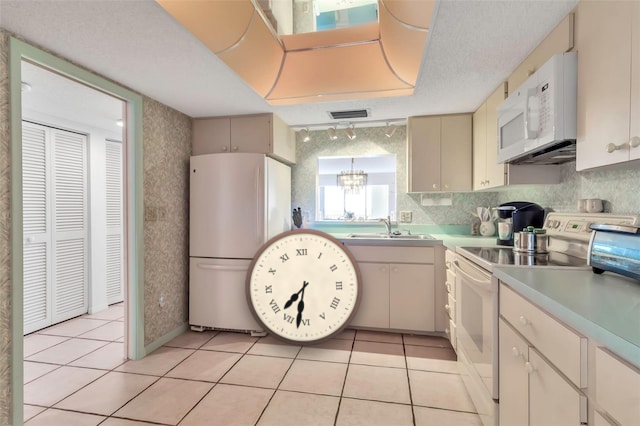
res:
7.32
